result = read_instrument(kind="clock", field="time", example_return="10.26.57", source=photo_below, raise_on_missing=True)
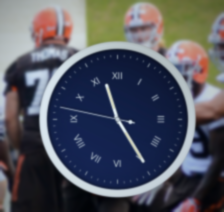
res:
11.24.47
